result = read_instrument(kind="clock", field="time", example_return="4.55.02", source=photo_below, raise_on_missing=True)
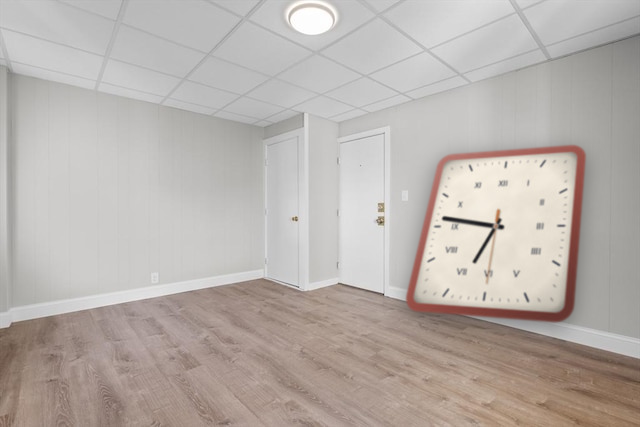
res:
6.46.30
